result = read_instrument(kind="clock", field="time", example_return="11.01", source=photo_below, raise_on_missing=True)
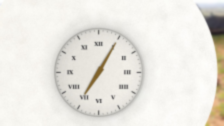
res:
7.05
